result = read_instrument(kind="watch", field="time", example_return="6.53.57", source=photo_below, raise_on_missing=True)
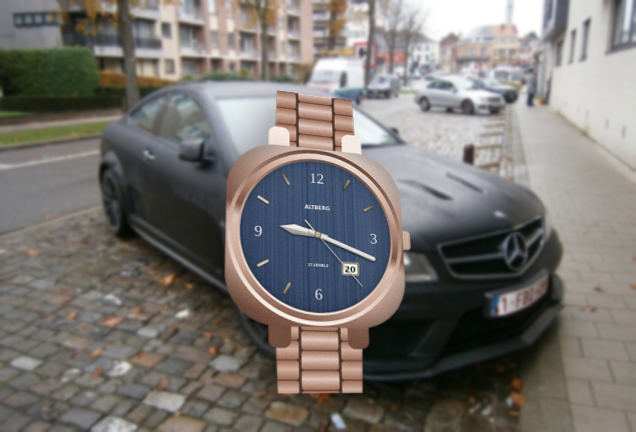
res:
9.18.23
